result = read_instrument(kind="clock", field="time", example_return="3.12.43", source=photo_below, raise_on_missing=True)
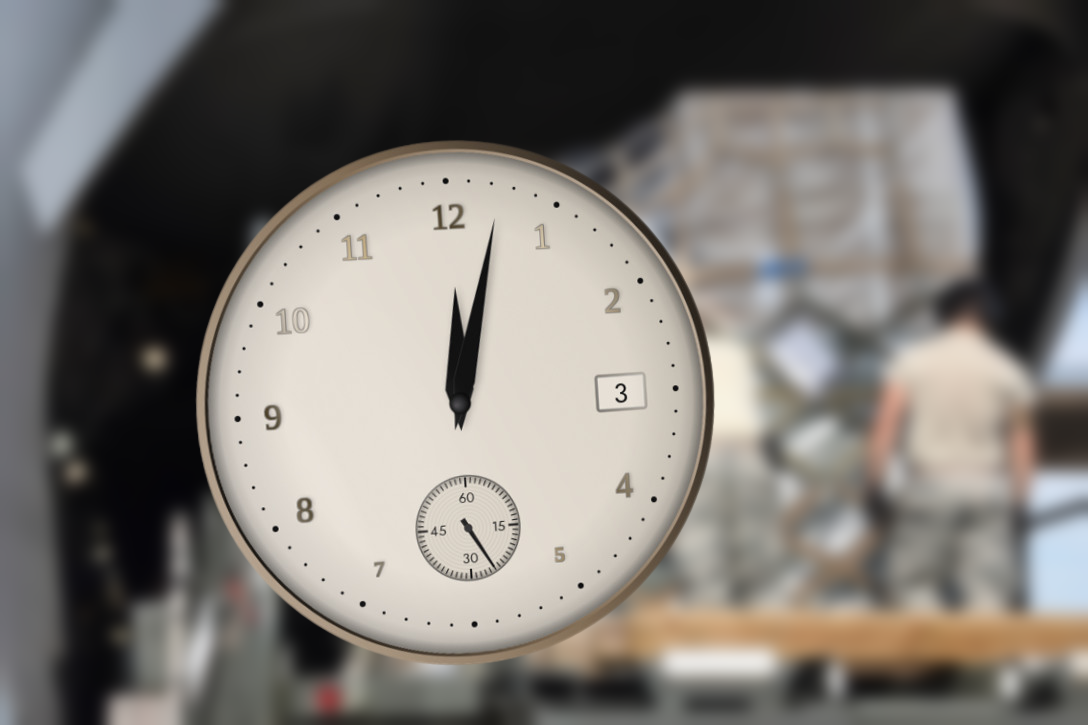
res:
12.02.25
